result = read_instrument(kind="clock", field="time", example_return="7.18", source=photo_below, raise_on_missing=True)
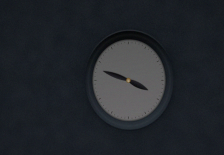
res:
3.48
